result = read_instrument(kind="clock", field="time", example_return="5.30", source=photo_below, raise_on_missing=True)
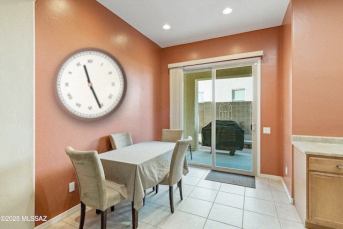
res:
11.26
